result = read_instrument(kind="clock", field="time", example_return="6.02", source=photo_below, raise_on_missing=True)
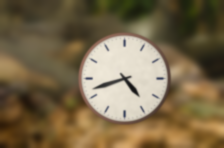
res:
4.42
